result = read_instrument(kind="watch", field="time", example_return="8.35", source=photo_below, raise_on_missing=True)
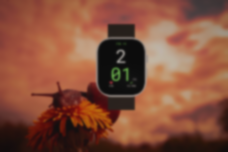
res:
2.01
